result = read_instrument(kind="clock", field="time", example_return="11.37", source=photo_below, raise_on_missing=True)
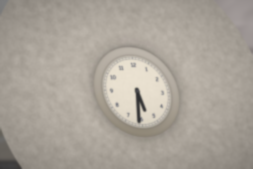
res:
5.31
